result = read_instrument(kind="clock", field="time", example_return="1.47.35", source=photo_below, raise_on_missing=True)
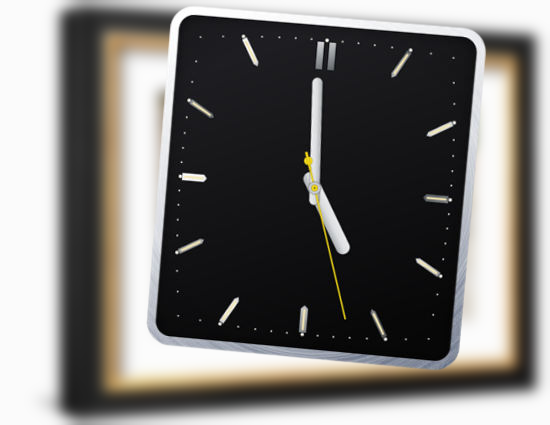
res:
4.59.27
